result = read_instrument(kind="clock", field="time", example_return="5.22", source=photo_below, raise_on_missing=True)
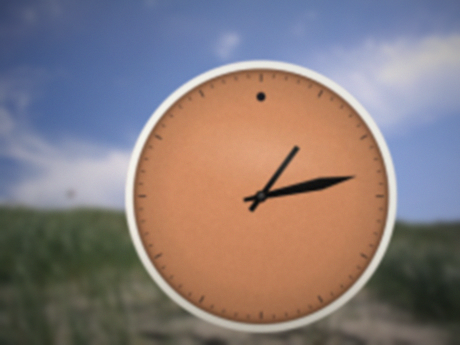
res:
1.13
